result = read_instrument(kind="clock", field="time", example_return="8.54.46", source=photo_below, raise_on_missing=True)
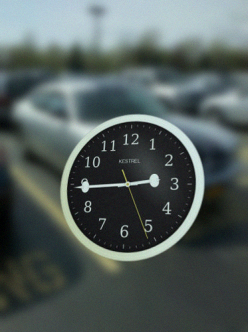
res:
2.44.26
